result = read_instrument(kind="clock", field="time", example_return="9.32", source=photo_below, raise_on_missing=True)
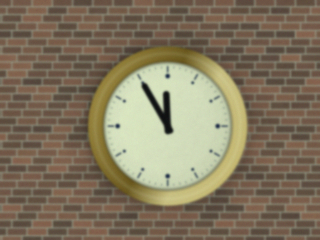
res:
11.55
